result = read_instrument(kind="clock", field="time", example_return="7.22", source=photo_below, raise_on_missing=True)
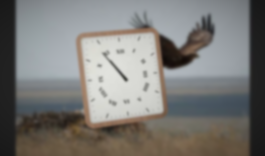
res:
10.54
